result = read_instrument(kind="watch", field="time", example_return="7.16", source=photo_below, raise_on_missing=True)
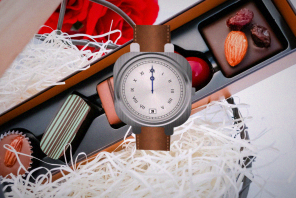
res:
12.00
